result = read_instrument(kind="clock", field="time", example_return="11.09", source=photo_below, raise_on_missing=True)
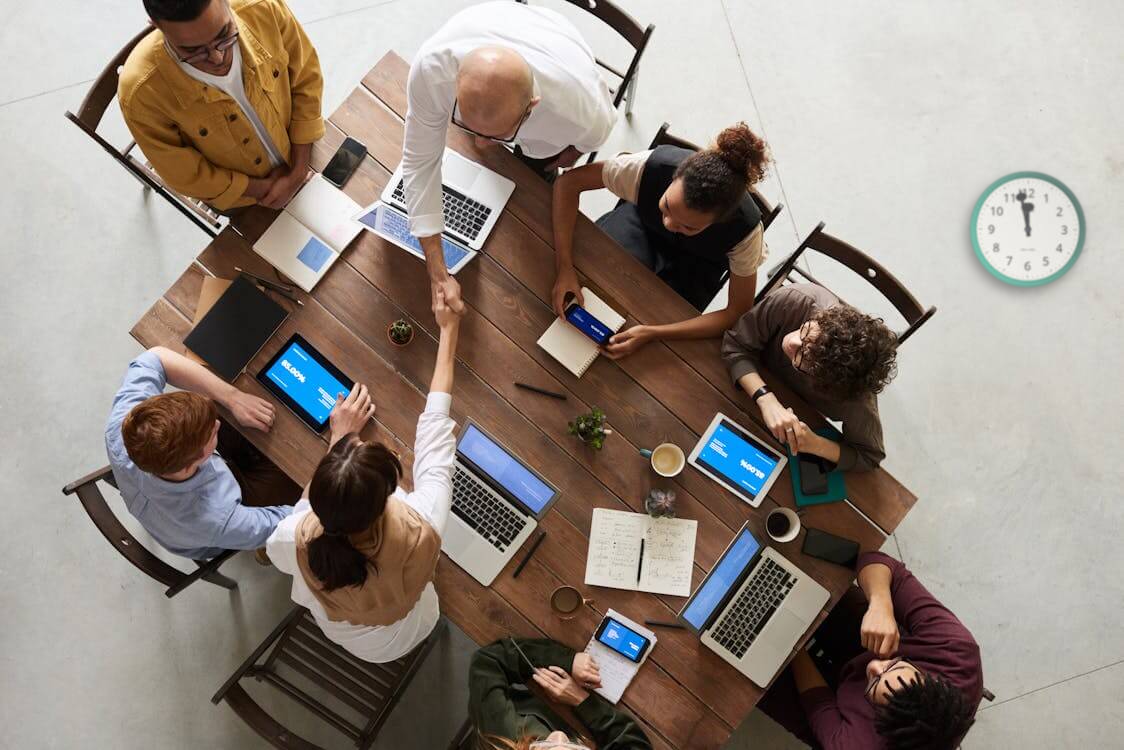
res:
11.58
